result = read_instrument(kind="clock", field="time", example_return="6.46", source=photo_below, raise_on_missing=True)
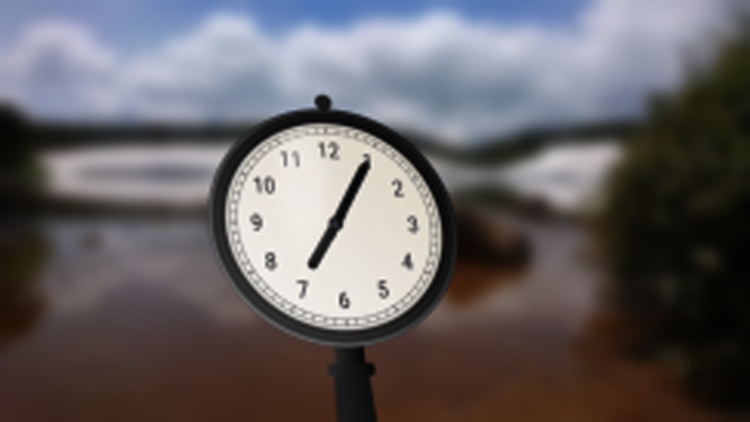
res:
7.05
